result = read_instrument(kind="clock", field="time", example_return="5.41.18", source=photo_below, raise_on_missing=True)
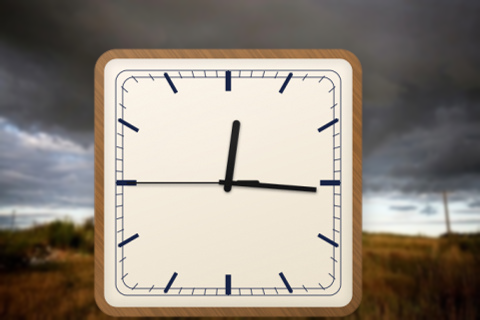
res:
12.15.45
